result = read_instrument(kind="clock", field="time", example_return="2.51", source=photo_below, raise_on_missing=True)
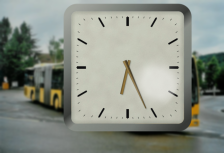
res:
6.26
